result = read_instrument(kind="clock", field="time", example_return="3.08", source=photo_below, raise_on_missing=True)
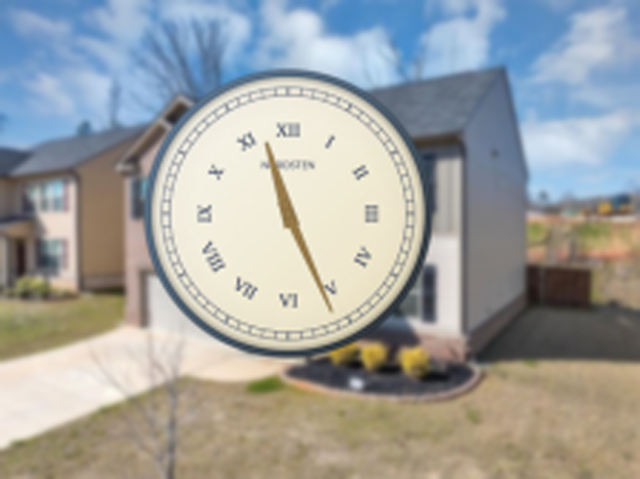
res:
11.26
